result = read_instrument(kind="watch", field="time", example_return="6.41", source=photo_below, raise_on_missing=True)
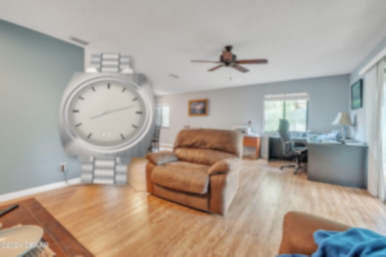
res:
8.12
